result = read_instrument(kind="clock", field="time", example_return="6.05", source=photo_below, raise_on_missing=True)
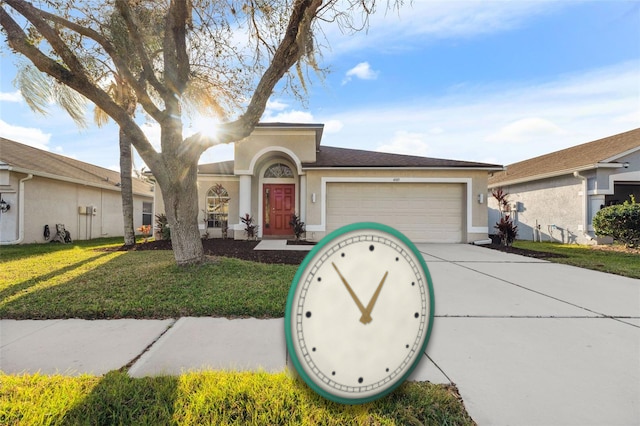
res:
12.53
